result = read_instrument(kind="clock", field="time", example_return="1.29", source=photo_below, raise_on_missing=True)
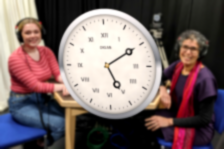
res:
5.10
